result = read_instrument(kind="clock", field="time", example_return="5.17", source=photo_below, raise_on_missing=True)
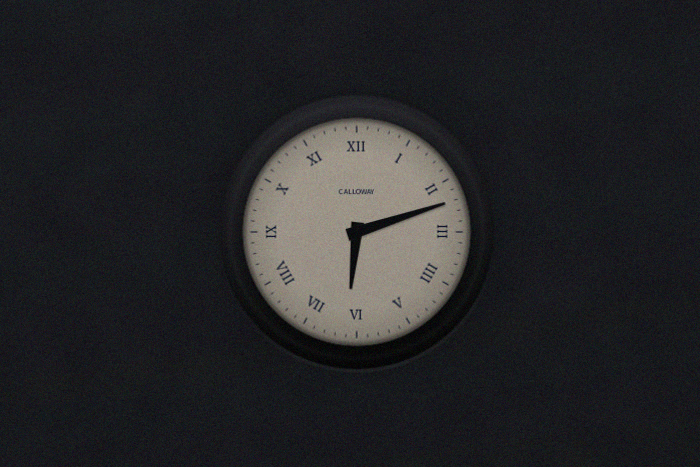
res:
6.12
